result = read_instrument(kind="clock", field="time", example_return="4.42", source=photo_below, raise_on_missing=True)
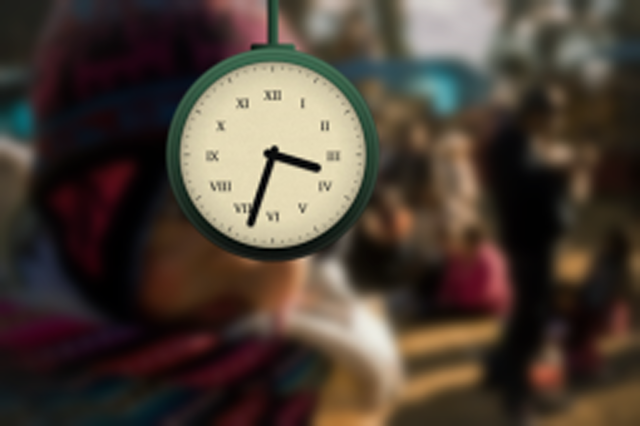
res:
3.33
